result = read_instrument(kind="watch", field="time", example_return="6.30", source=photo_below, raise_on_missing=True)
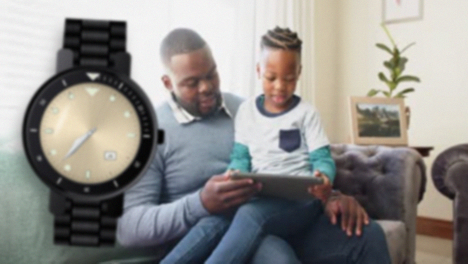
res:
7.37
